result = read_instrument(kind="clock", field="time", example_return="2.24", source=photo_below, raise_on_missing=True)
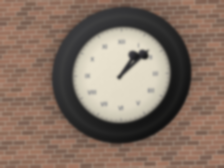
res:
1.08
